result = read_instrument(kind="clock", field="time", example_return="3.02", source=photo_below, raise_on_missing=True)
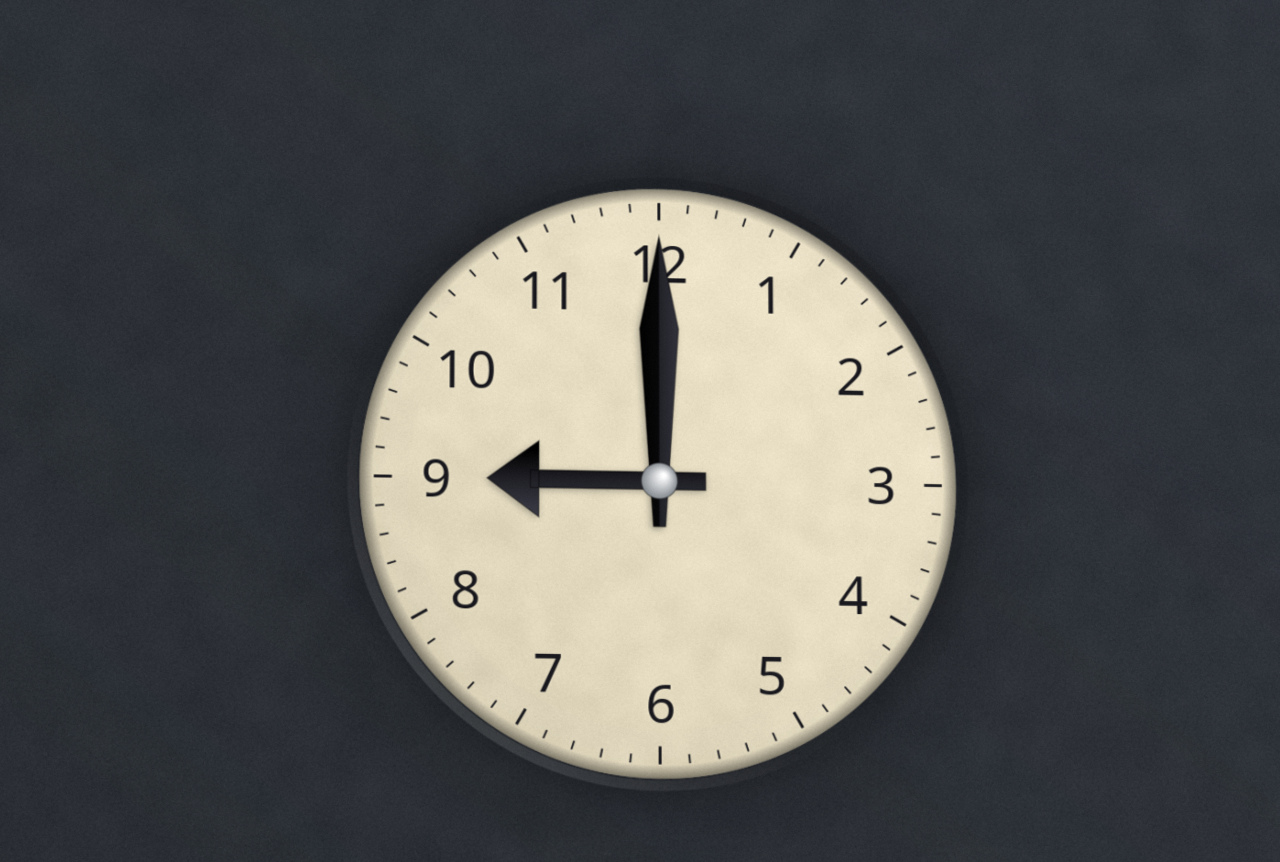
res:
9.00
